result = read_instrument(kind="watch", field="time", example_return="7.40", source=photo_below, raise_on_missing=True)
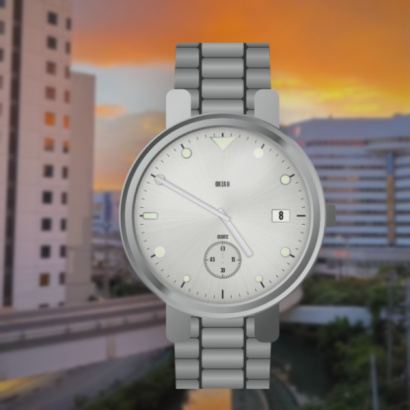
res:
4.50
